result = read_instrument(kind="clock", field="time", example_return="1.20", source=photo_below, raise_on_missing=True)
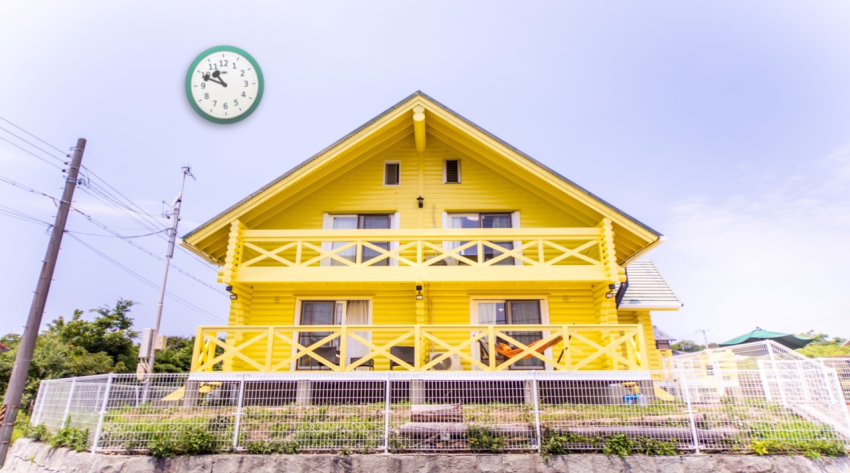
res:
10.49
